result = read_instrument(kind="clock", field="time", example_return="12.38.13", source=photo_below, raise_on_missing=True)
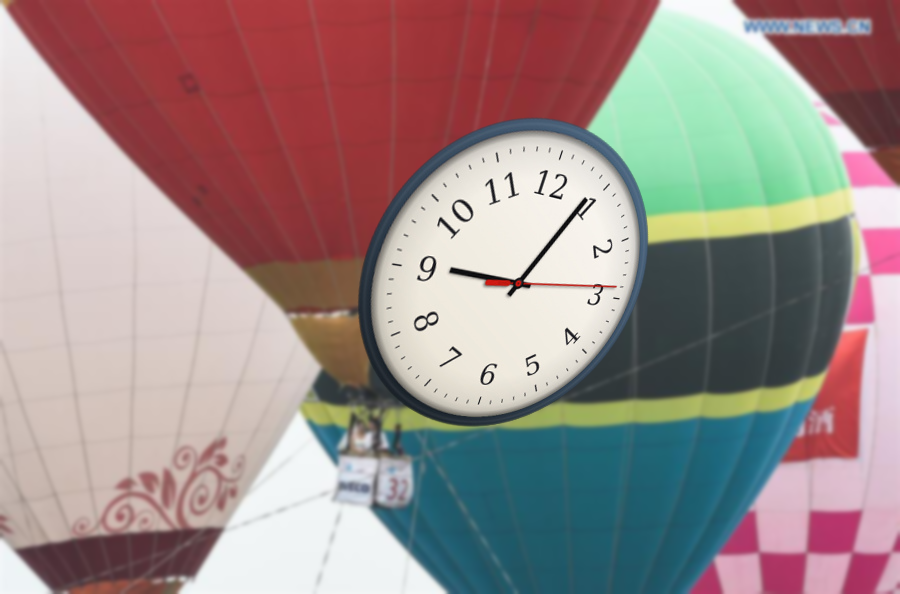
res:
9.04.14
